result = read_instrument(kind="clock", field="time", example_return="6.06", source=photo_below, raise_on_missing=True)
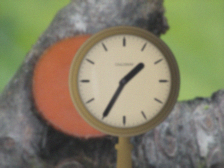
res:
1.35
